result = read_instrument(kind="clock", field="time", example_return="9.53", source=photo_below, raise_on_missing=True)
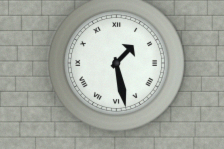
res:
1.28
